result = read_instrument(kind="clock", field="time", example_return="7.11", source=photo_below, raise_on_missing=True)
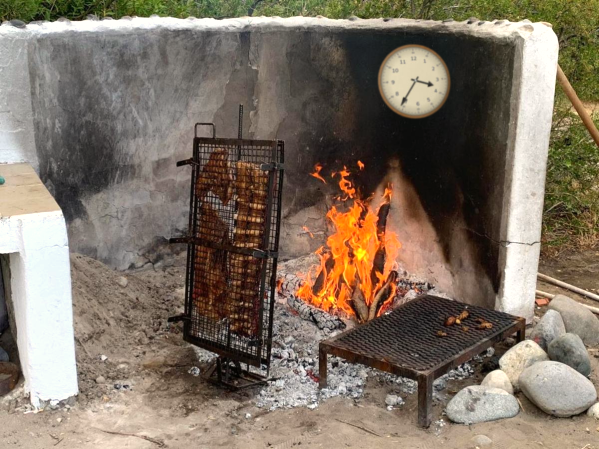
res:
3.36
